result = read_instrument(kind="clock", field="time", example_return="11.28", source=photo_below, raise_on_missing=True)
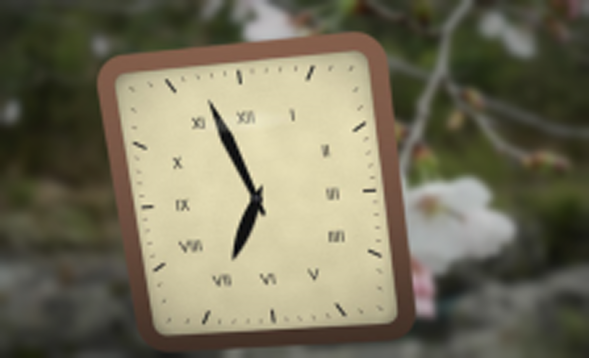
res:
6.57
